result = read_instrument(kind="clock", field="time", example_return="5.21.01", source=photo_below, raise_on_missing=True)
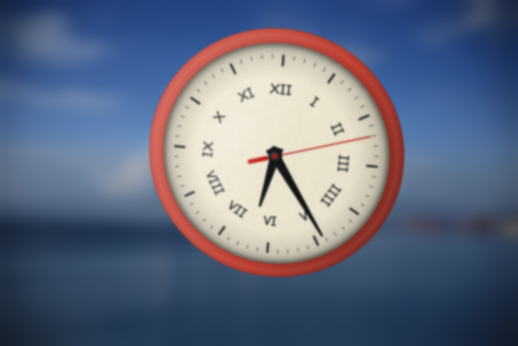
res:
6.24.12
